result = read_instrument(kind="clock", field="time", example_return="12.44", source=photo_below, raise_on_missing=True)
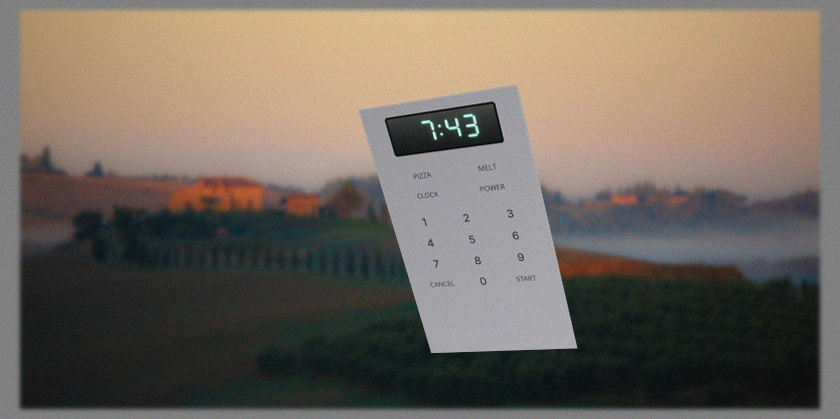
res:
7.43
